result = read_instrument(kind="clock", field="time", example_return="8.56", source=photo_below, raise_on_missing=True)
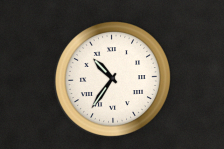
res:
10.36
